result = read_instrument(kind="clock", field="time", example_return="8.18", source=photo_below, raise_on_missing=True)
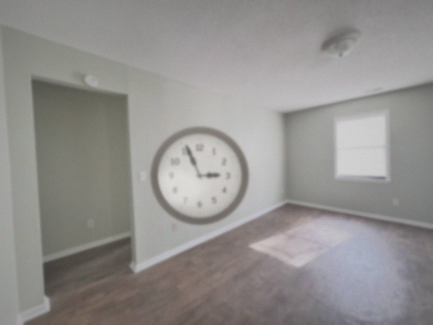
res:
2.56
